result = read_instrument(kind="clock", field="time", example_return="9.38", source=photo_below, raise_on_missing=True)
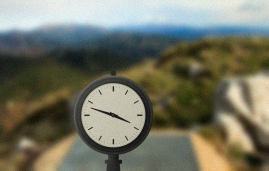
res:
3.48
